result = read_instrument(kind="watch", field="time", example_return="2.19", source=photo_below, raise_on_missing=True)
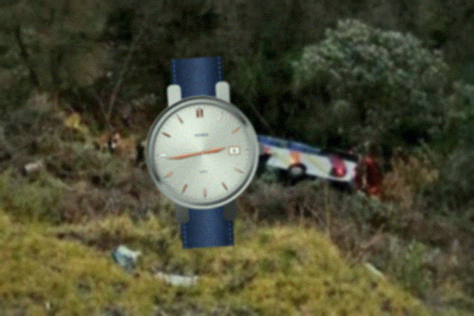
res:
2.44
